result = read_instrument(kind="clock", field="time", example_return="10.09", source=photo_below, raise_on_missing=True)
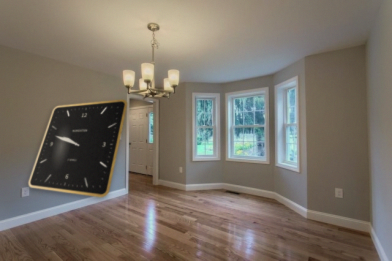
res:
9.48
